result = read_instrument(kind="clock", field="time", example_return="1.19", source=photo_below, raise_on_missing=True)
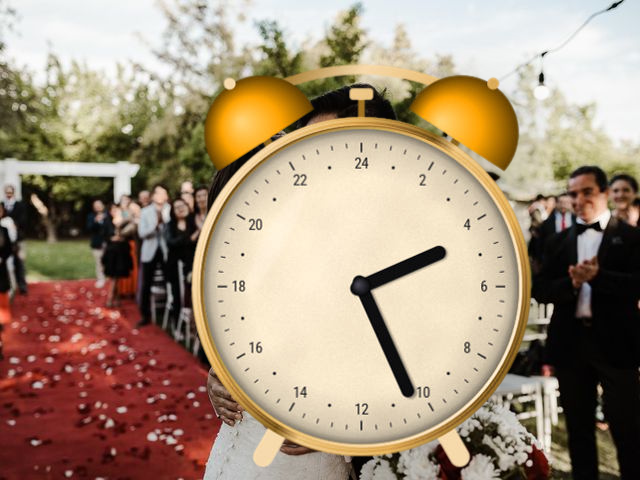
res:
4.26
